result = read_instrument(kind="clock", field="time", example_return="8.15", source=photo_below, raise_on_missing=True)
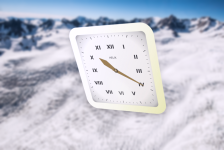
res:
10.20
